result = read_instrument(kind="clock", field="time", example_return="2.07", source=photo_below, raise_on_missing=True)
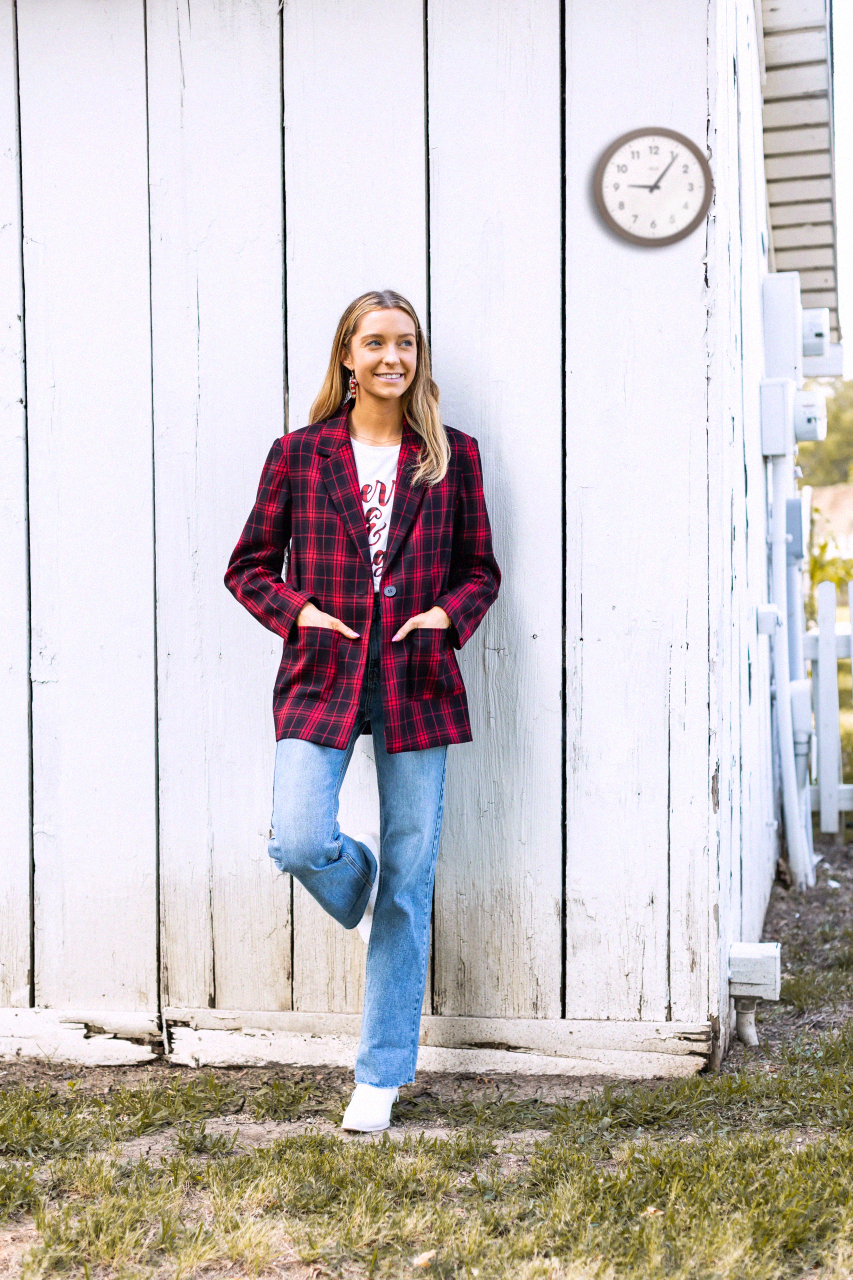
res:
9.06
